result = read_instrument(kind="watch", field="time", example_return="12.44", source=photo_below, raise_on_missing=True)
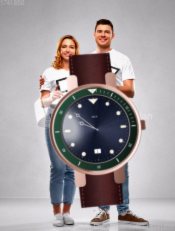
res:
9.52
